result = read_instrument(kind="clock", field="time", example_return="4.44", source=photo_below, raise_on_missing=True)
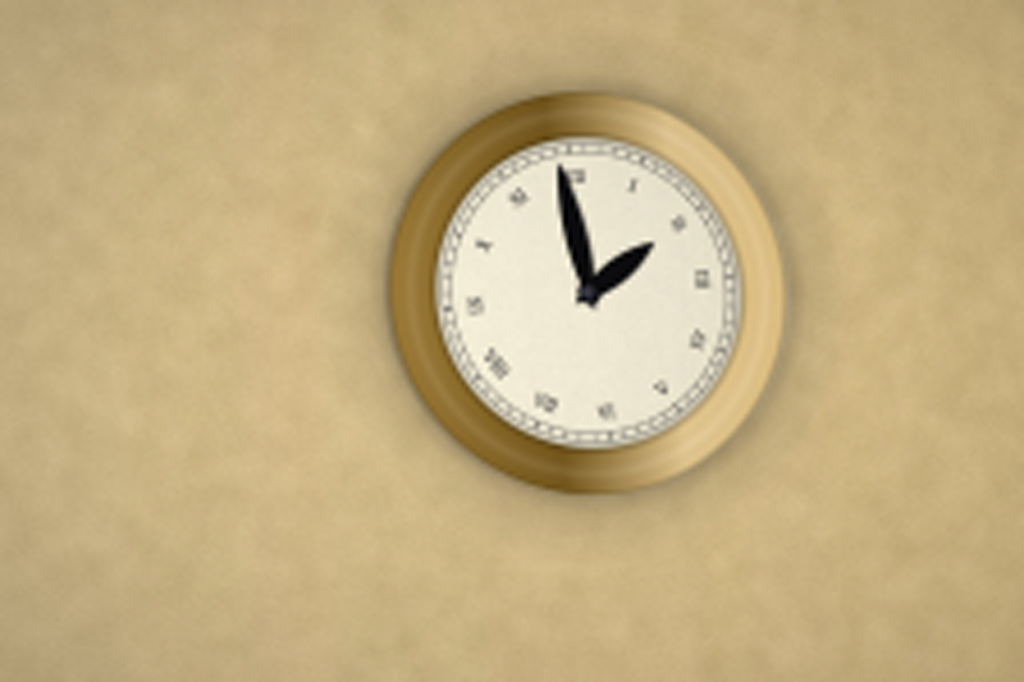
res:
1.59
